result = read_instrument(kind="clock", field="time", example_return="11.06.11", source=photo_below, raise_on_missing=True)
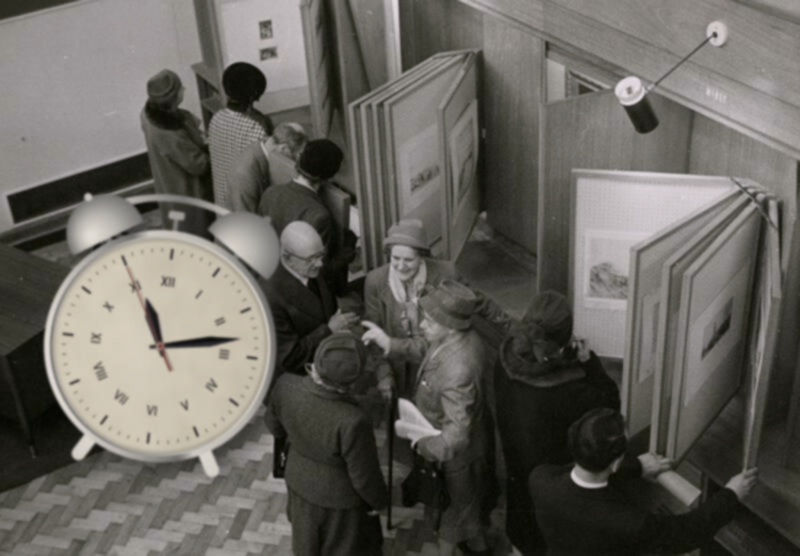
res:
11.12.55
